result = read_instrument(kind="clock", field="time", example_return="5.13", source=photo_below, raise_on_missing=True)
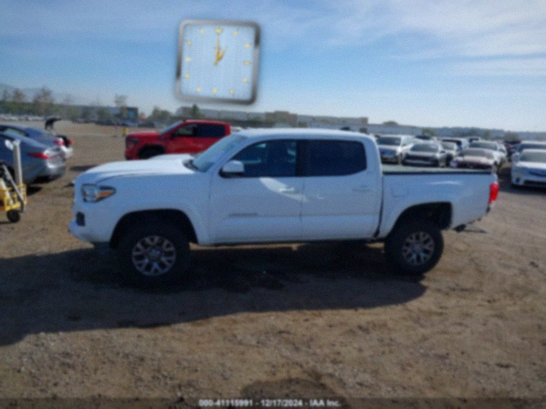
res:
1.00
